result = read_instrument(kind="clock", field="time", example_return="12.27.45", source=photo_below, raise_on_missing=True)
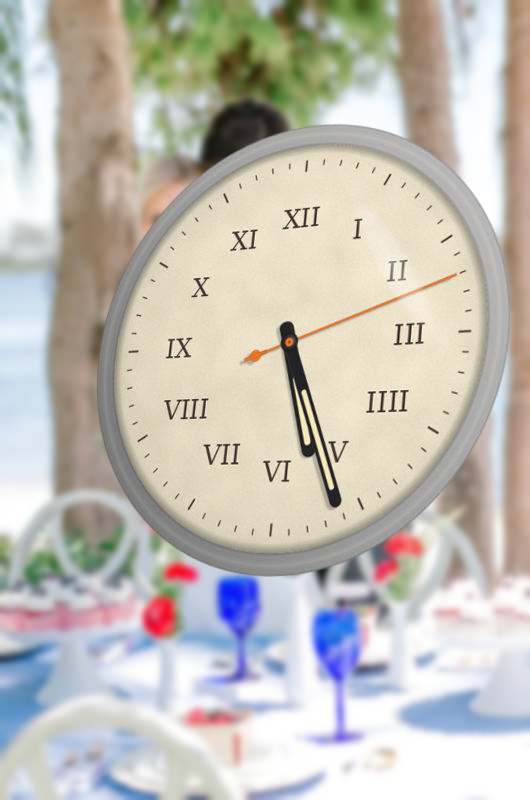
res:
5.26.12
